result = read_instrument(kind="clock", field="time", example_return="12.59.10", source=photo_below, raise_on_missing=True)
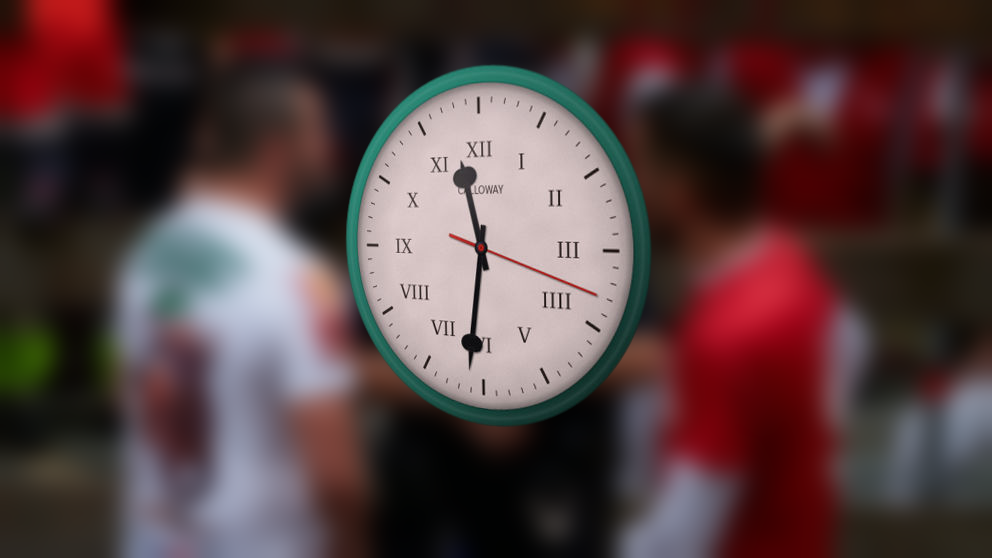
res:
11.31.18
